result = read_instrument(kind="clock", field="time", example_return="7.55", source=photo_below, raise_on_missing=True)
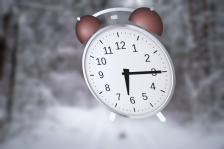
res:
6.15
